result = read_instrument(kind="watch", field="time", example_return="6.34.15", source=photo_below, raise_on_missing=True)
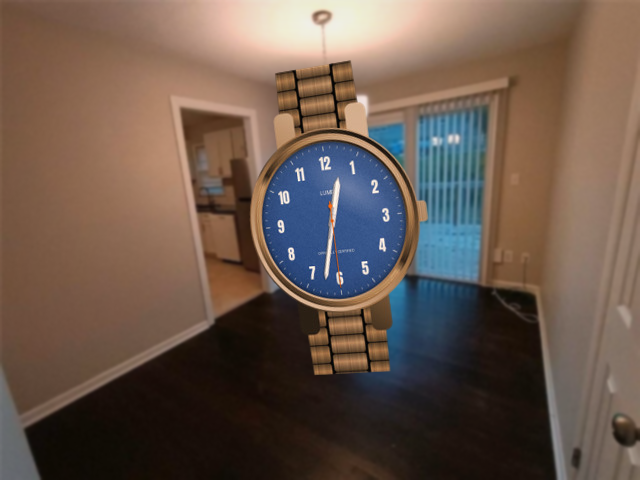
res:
12.32.30
